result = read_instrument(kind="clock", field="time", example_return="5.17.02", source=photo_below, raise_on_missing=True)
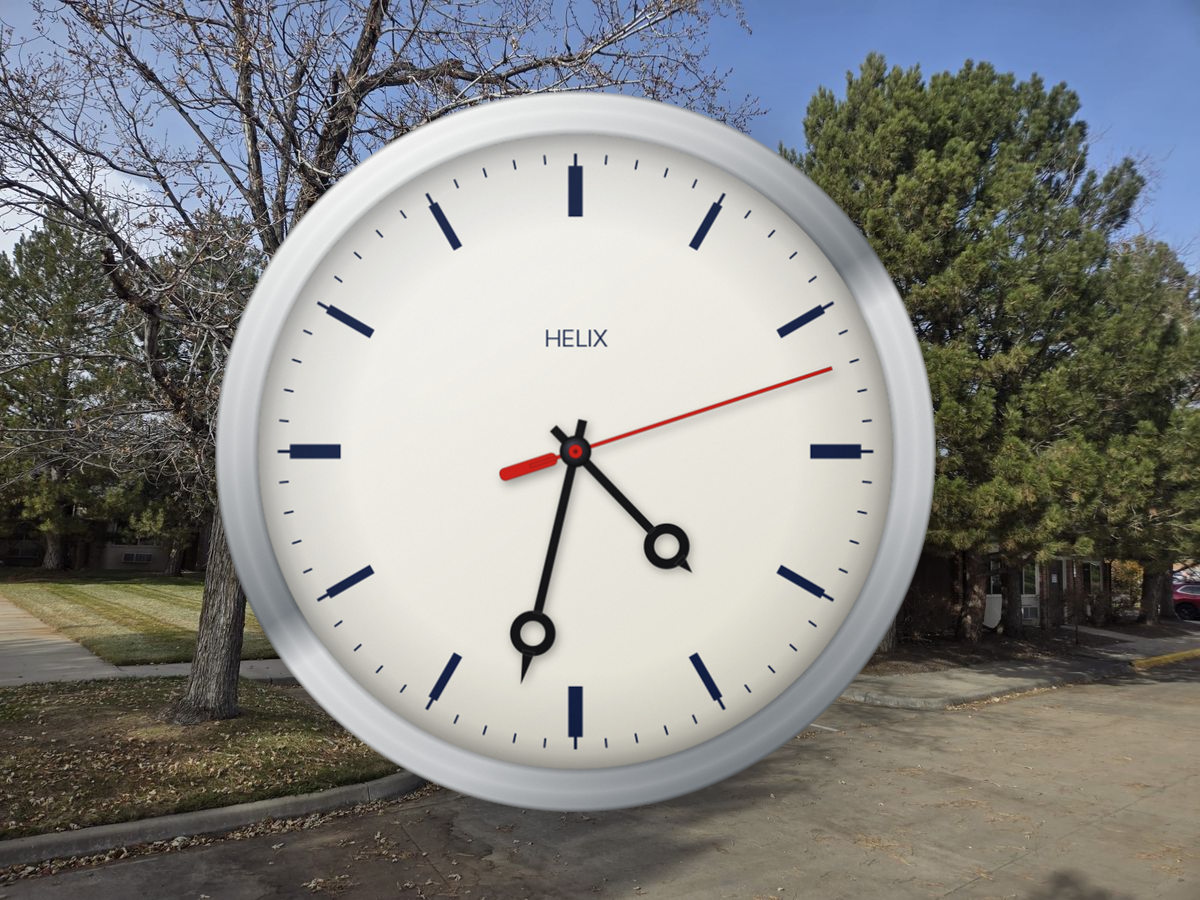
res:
4.32.12
